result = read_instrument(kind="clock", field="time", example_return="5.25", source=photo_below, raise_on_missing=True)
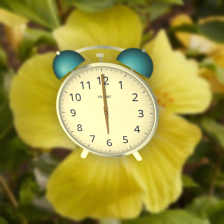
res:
6.00
